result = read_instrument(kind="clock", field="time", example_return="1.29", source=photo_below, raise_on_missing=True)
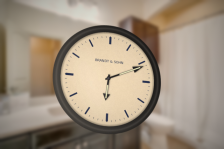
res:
6.11
